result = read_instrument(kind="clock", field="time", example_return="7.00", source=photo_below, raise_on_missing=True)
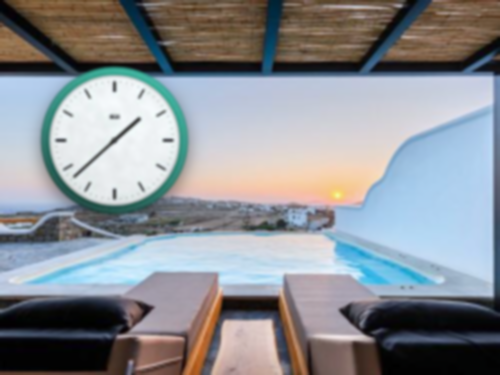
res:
1.38
